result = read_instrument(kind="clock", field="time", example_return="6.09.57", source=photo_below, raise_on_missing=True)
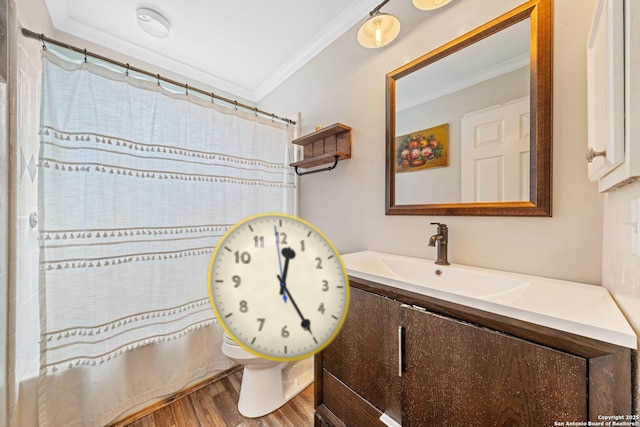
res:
12.24.59
